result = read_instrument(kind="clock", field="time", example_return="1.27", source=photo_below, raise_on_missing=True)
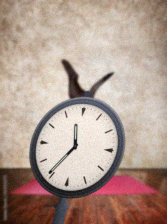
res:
11.36
